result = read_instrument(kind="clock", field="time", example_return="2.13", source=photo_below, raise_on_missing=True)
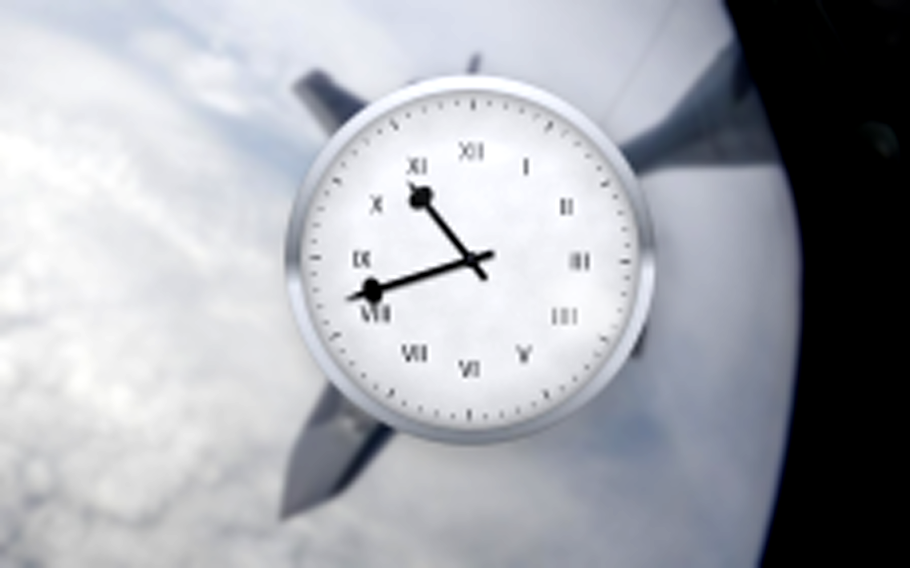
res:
10.42
